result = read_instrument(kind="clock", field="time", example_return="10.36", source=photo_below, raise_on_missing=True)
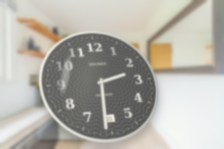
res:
2.31
